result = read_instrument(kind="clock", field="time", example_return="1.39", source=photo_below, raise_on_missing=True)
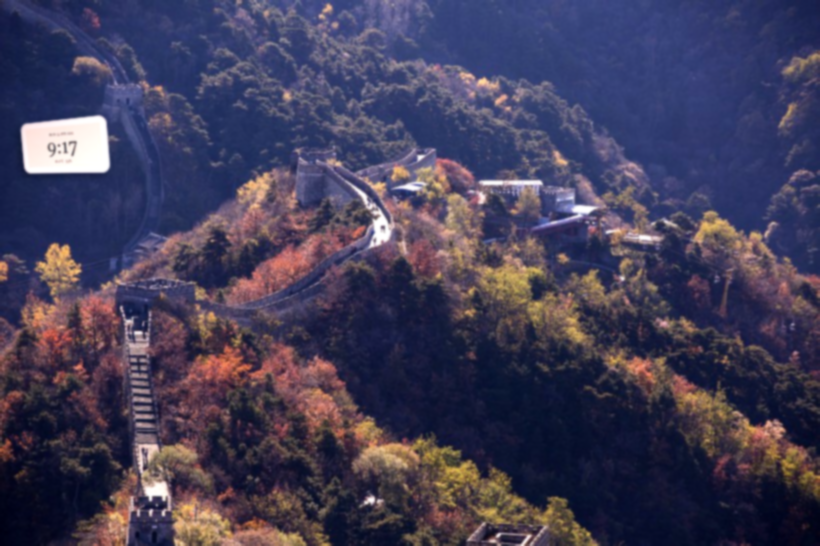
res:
9.17
